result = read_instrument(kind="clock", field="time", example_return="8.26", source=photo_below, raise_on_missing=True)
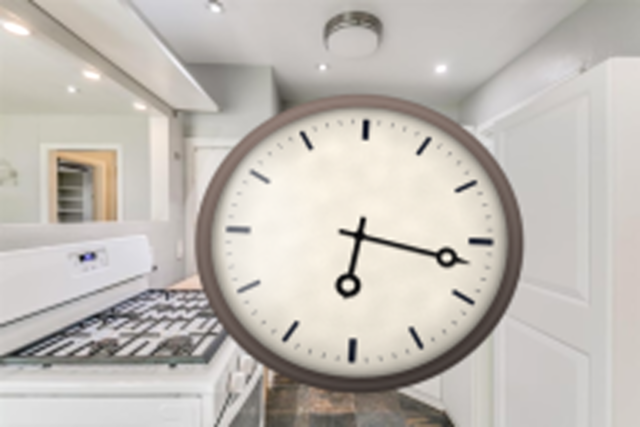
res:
6.17
